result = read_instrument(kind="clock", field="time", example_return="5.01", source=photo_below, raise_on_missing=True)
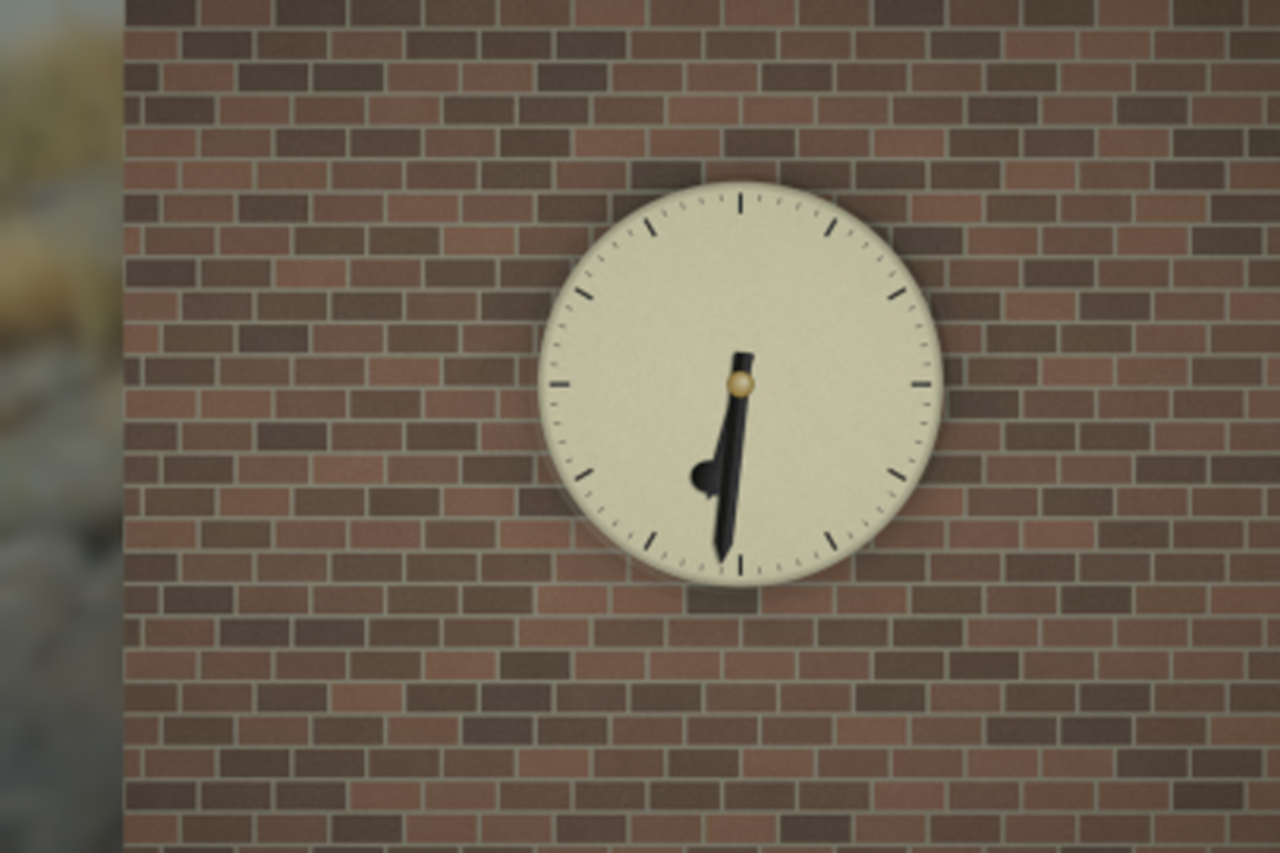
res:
6.31
